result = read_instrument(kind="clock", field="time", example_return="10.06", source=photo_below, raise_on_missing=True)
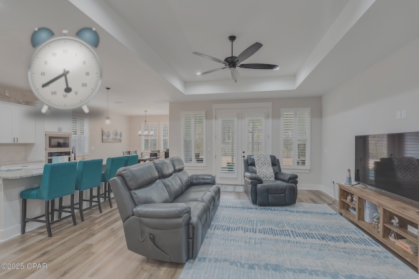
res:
5.40
